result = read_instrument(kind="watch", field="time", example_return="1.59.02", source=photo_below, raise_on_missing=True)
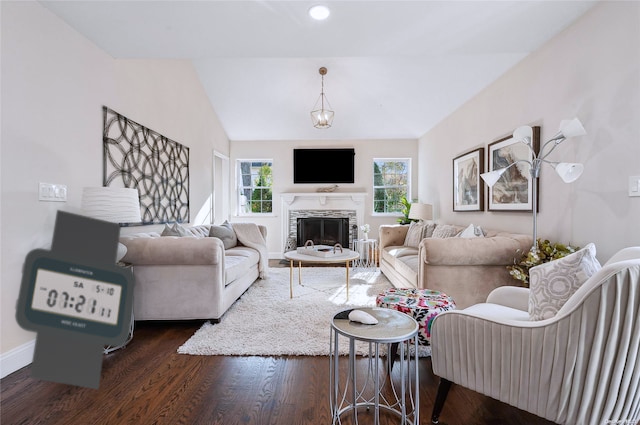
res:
7.21.11
